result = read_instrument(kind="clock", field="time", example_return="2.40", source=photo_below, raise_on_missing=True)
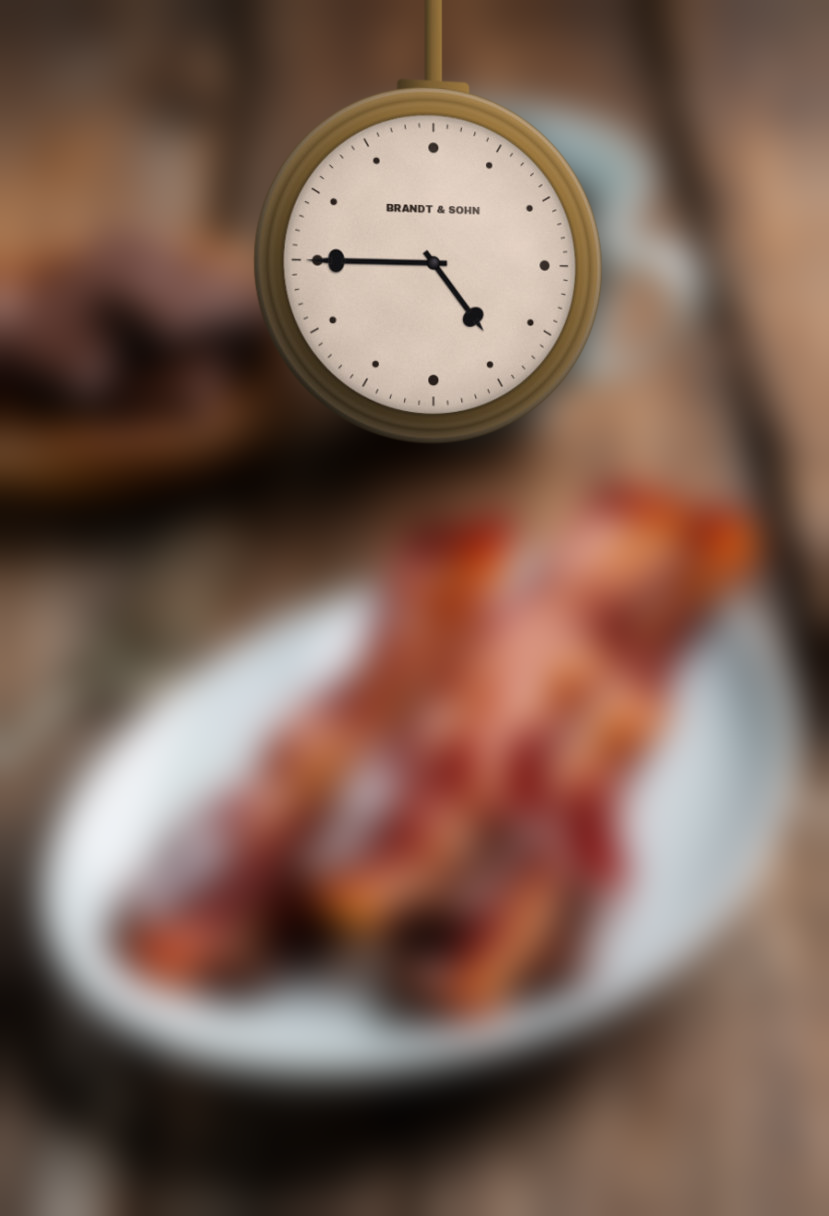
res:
4.45
